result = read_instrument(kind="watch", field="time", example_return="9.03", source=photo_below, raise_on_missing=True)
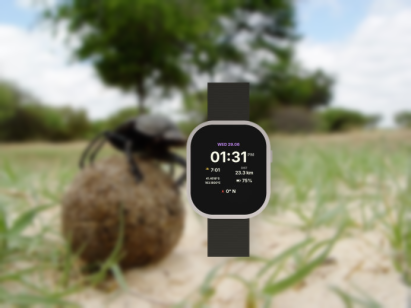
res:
1.31
